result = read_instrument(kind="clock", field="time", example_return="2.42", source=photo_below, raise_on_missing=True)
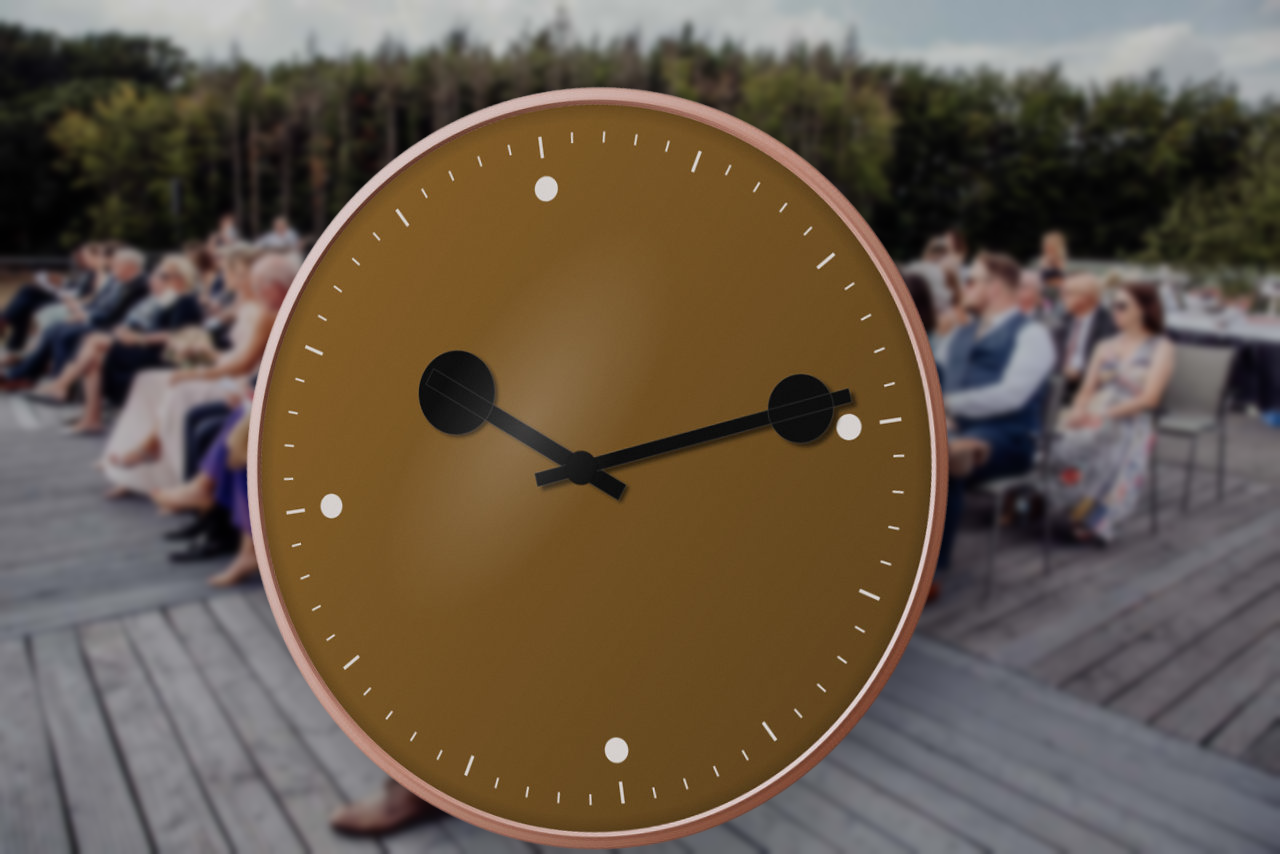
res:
10.14
